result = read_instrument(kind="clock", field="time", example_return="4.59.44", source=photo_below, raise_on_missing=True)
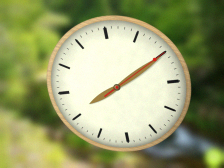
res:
8.10.10
